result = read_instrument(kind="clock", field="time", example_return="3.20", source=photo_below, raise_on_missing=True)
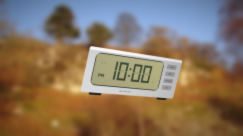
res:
10.00
